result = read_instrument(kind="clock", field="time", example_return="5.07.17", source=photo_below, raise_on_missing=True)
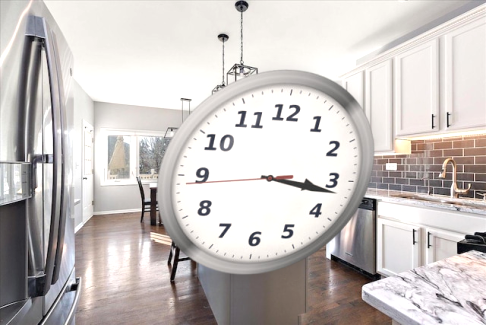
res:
3.16.44
